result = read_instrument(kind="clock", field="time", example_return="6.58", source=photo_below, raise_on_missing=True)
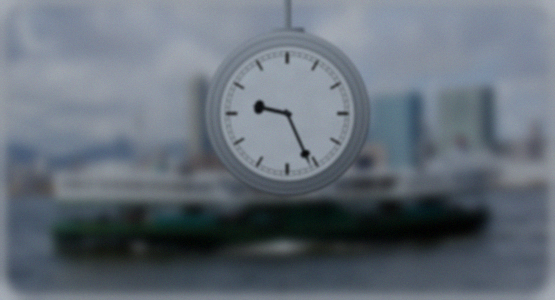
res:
9.26
